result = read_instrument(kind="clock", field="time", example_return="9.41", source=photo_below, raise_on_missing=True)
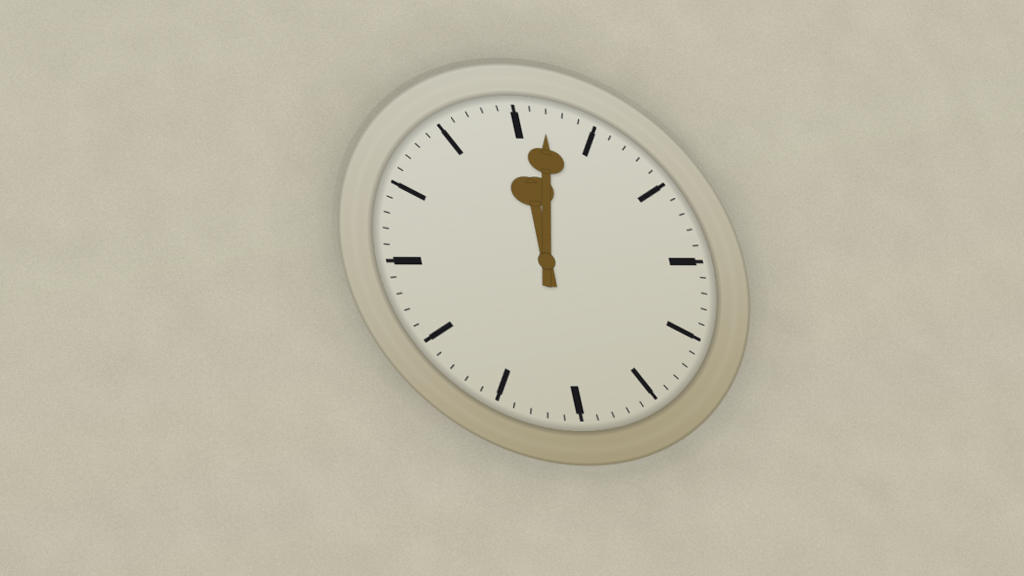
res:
12.02
